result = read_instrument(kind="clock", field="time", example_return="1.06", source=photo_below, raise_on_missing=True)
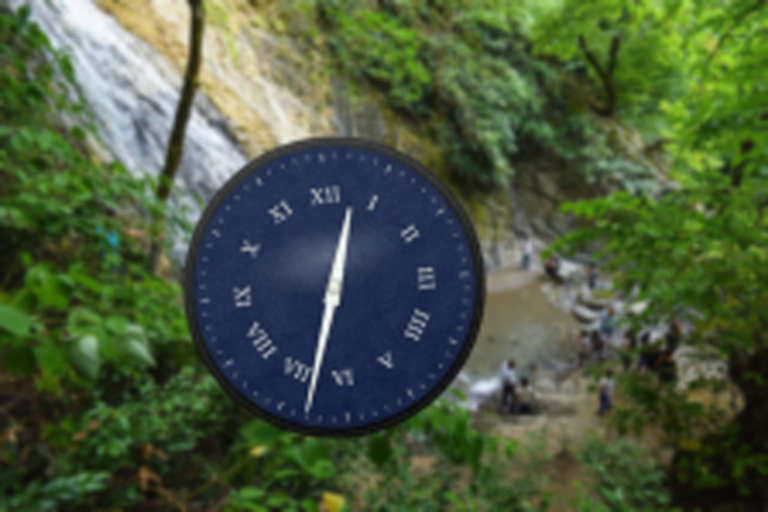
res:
12.33
